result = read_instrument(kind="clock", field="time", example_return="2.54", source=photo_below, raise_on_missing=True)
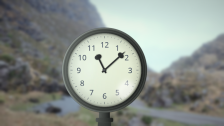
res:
11.08
